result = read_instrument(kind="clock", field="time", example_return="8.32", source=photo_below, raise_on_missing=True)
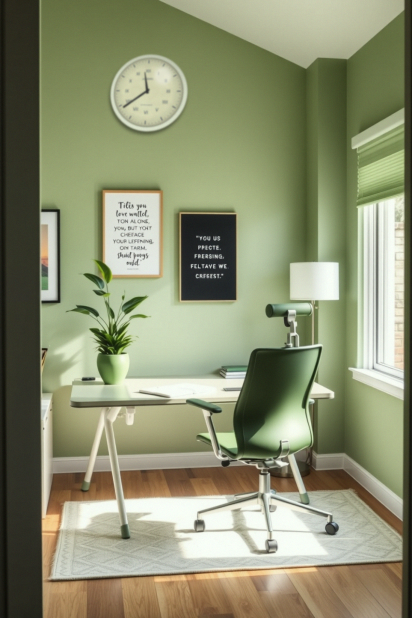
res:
11.39
